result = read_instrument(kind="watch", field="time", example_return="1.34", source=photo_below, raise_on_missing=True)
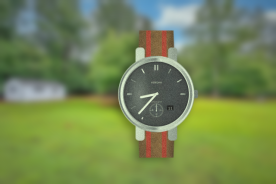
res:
8.37
